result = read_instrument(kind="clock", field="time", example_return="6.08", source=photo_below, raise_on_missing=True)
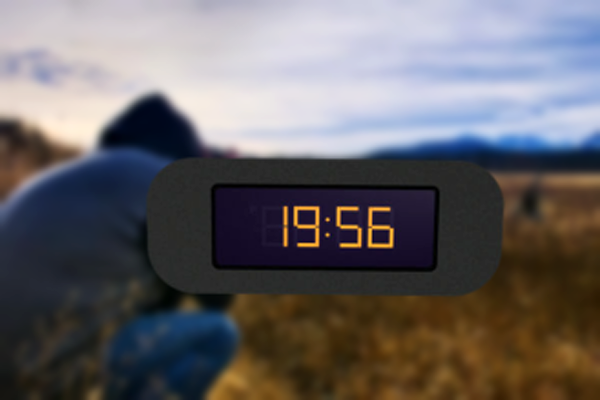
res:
19.56
